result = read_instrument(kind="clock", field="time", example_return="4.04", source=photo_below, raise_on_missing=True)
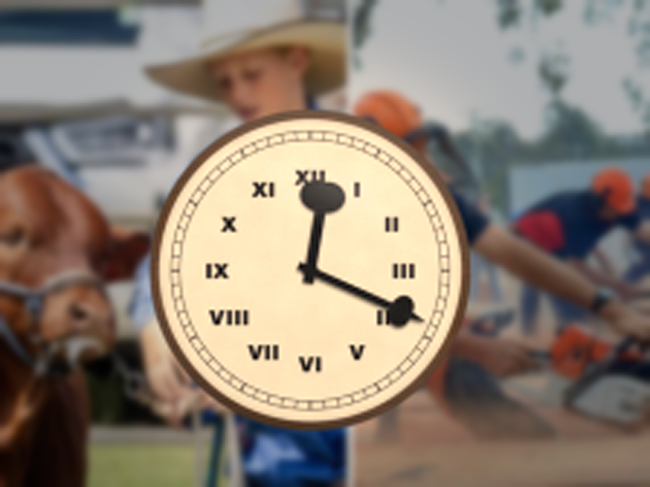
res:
12.19
